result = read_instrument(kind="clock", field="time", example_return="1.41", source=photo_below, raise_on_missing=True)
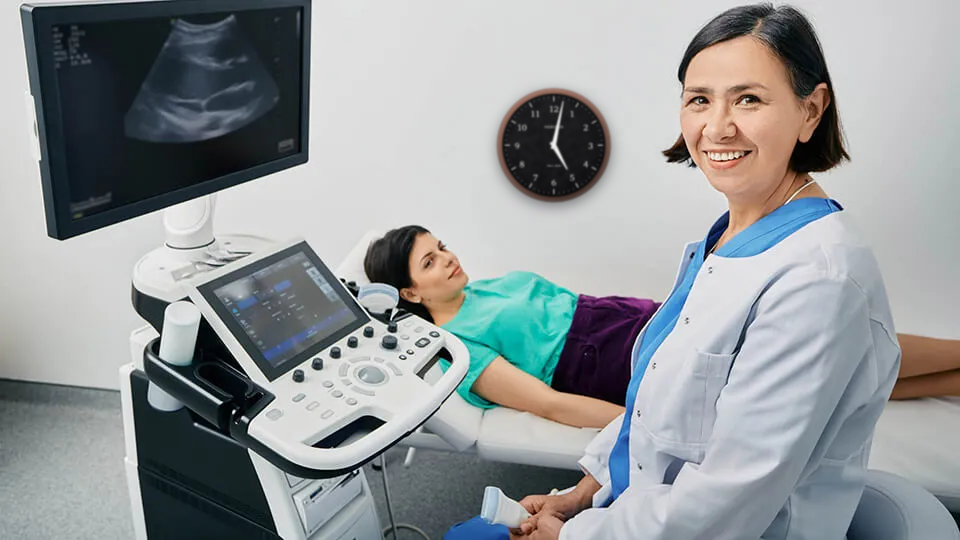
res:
5.02
